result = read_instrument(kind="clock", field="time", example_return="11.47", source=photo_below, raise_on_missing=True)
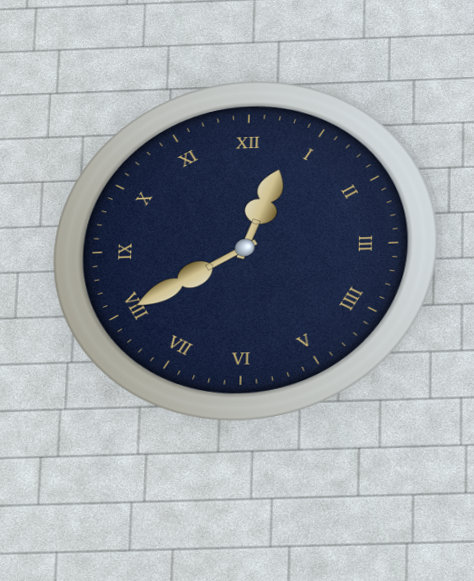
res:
12.40
